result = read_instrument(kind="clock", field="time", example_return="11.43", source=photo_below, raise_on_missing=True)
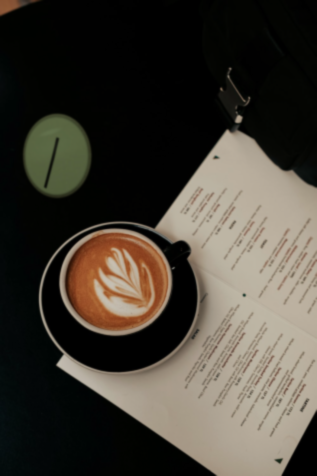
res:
12.33
